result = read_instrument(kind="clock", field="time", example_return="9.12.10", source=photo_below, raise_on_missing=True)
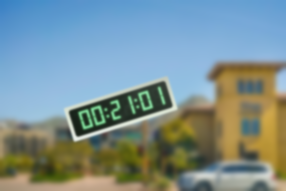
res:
0.21.01
